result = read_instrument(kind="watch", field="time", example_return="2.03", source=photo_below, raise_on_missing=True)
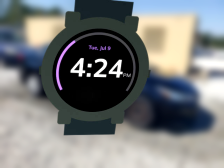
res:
4.24
